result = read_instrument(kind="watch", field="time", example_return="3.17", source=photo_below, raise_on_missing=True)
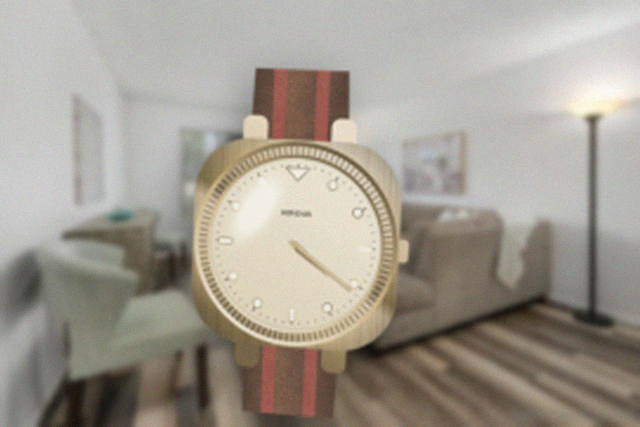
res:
4.21
